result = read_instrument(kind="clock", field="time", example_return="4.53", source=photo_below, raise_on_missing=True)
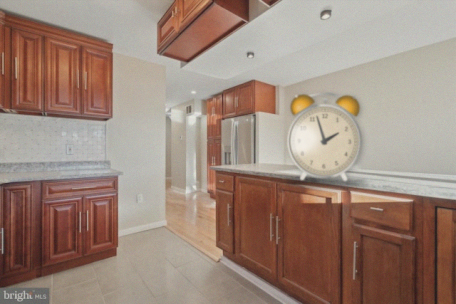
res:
1.57
